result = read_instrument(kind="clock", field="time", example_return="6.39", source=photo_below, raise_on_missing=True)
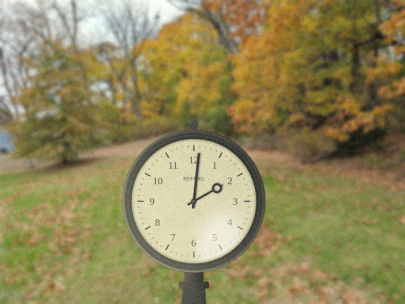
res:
2.01
